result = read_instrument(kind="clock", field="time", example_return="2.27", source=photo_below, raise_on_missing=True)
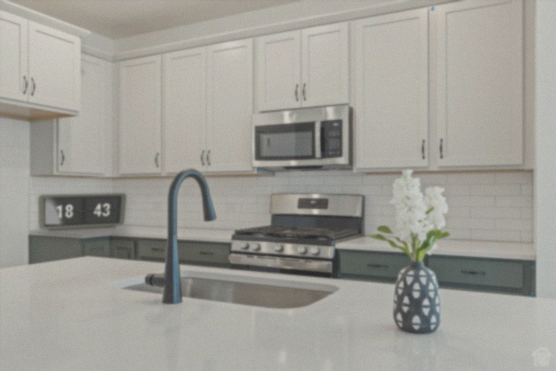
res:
18.43
